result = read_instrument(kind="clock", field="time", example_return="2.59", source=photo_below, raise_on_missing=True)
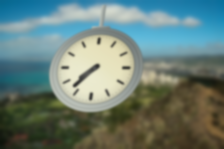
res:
7.37
